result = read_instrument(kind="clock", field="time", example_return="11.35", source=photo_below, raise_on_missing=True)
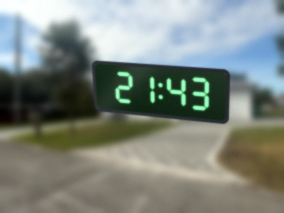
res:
21.43
